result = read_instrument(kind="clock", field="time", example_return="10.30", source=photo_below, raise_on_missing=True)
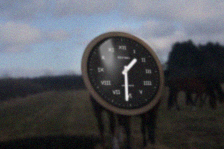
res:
1.31
